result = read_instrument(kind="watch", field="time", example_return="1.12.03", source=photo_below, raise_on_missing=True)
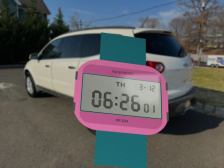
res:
6.26.01
